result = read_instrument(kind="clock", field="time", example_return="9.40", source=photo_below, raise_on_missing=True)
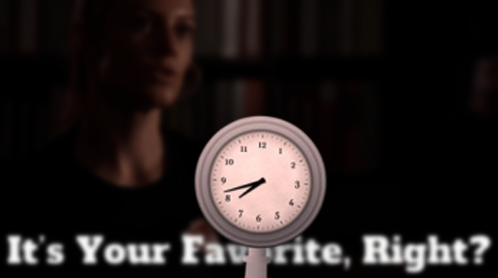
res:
7.42
